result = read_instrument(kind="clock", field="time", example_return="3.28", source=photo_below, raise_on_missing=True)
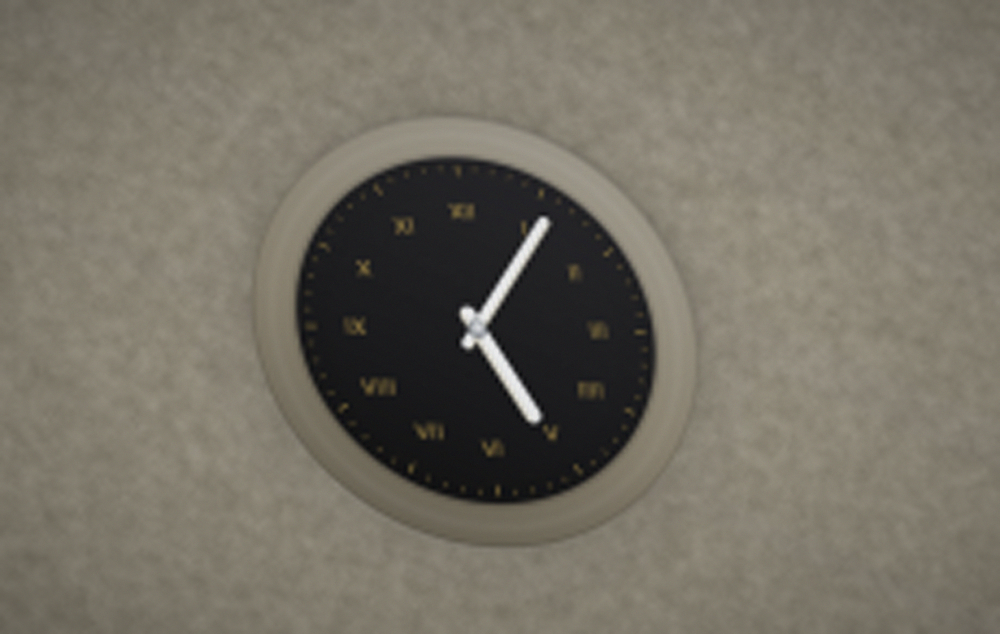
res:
5.06
